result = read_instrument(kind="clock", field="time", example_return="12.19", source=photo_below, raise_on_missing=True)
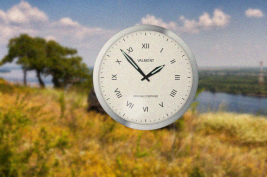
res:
1.53
